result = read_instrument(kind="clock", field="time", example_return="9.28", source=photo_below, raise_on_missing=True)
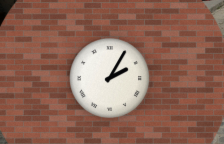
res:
2.05
